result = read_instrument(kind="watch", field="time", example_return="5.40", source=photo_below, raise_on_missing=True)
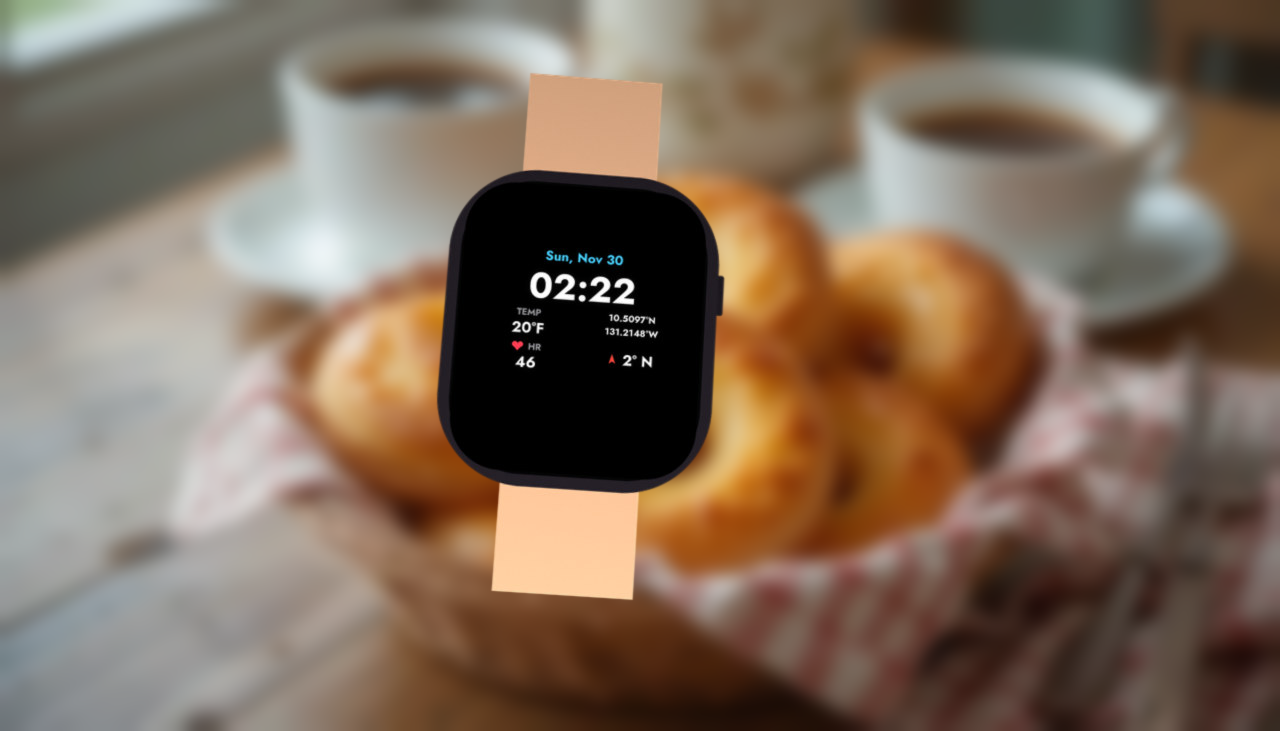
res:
2.22
